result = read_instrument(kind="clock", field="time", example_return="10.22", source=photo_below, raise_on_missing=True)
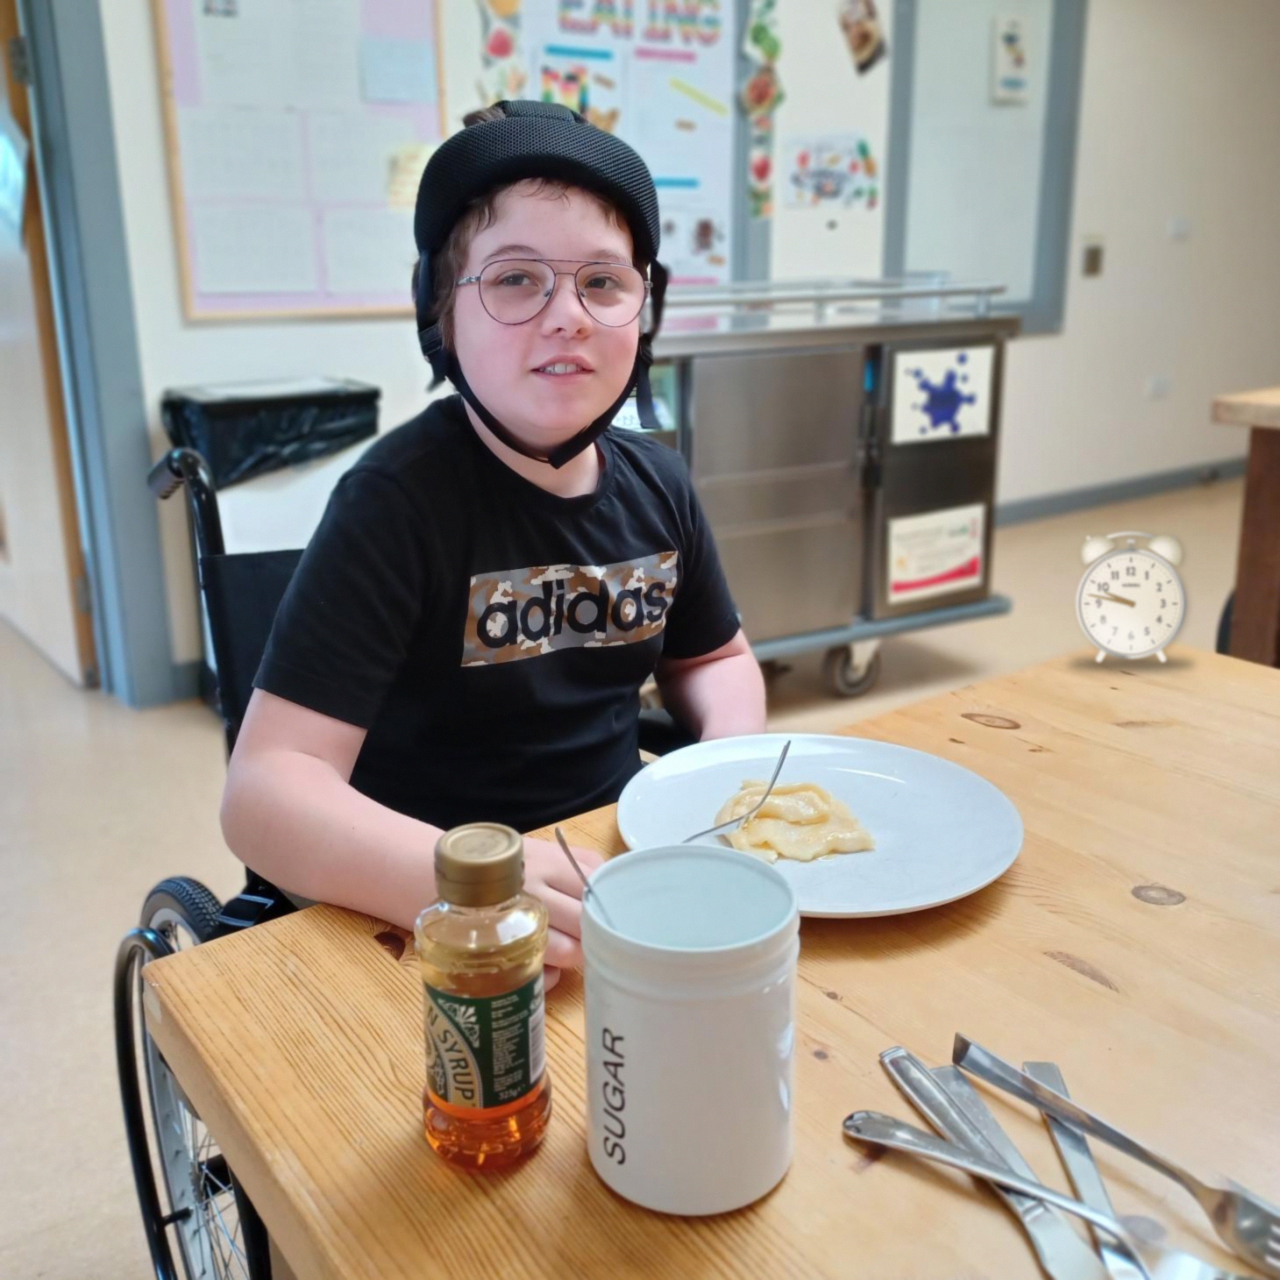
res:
9.47
